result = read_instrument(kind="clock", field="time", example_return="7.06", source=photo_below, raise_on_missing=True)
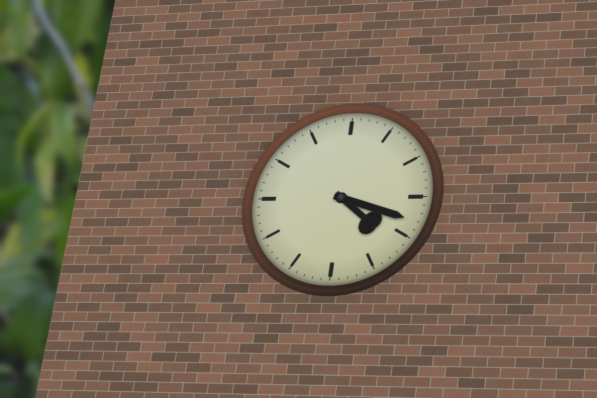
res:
4.18
